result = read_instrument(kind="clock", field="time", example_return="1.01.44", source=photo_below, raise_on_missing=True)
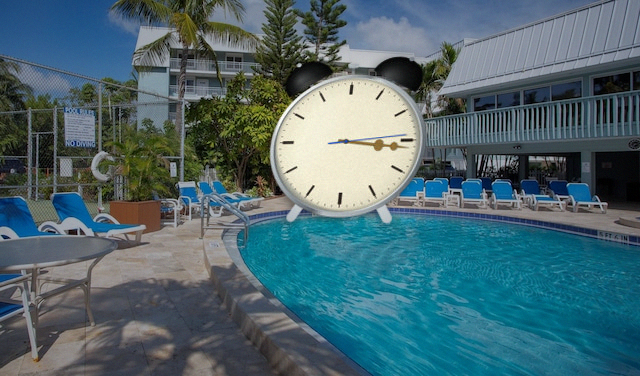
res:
3.16.14
